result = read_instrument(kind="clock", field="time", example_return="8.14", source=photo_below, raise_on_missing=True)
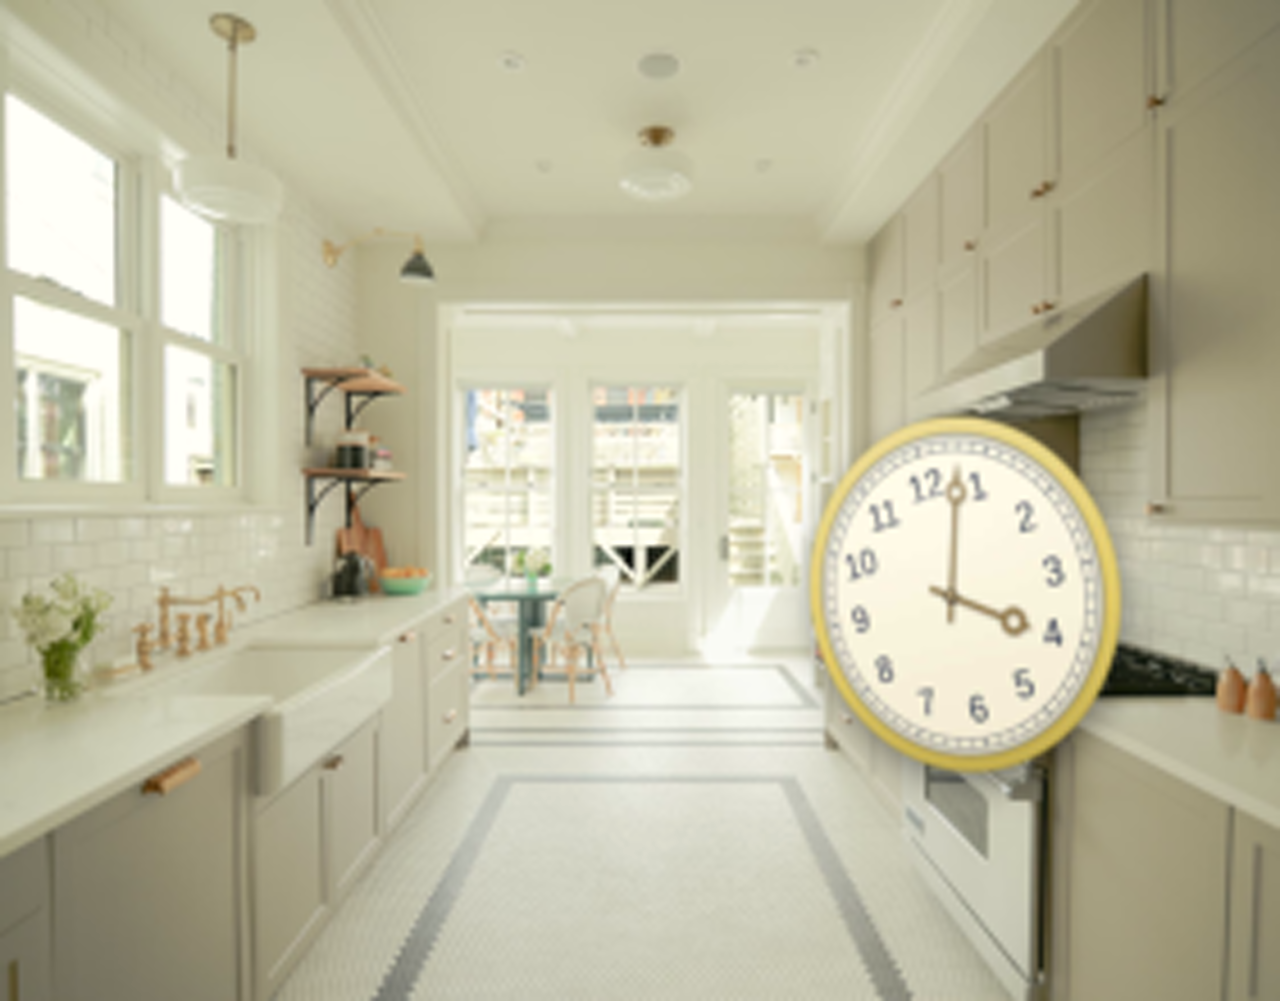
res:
4.03
